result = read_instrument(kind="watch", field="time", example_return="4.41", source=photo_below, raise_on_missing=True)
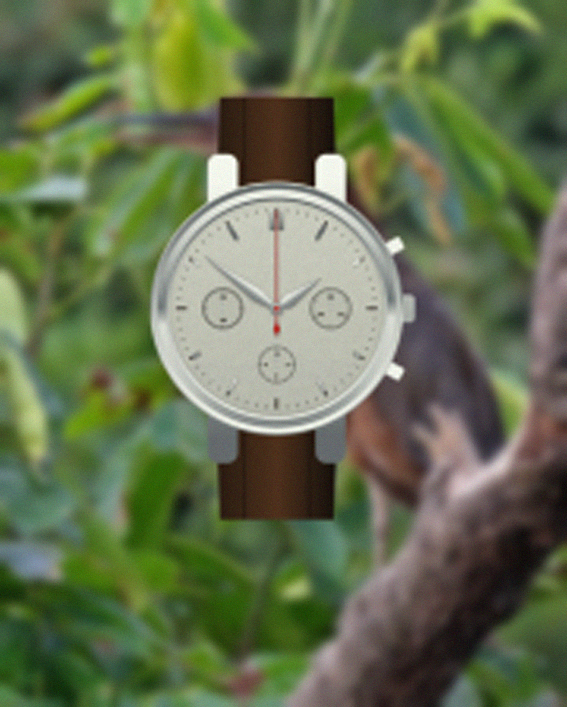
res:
1.51
